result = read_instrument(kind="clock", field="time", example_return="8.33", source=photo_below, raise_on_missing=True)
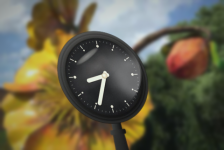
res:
8.34
